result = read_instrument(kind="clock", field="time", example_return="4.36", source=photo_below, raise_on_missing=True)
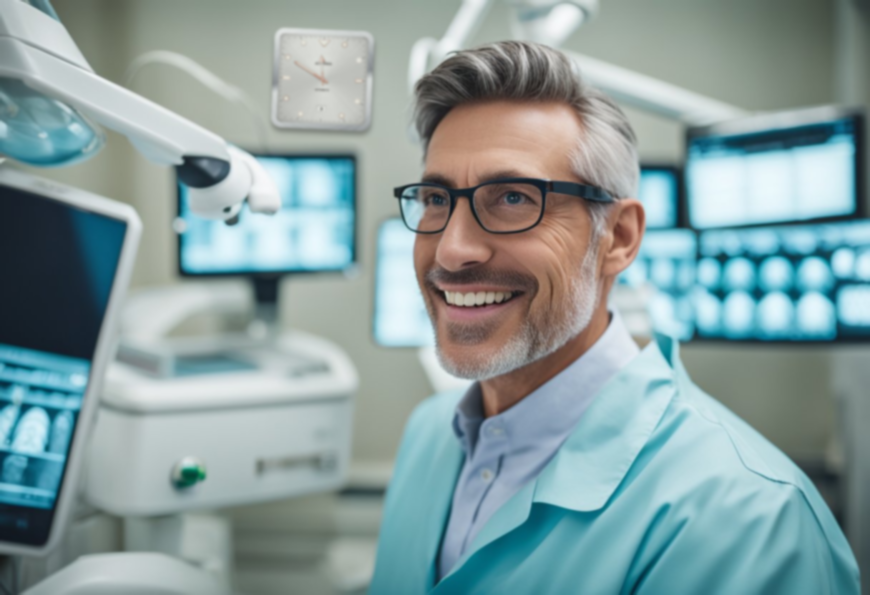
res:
11.50
